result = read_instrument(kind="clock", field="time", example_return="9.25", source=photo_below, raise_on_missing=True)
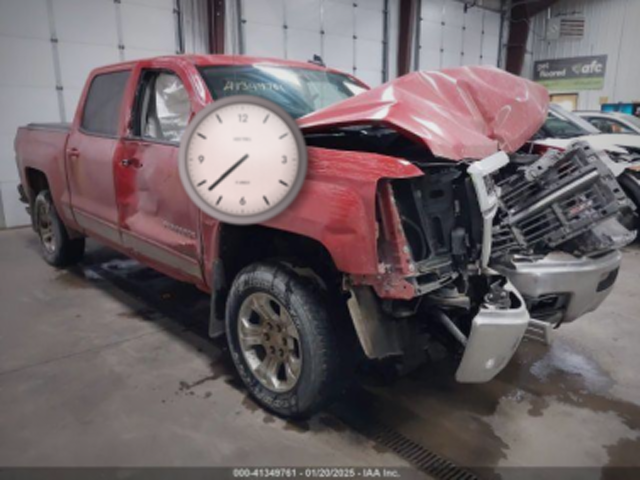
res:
7.38
